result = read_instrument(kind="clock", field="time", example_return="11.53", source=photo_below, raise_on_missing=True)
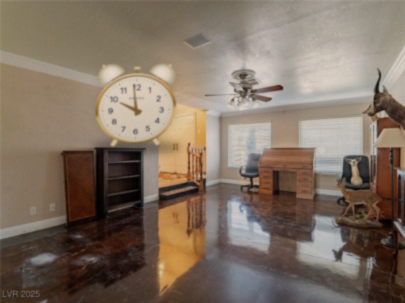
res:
9.59
